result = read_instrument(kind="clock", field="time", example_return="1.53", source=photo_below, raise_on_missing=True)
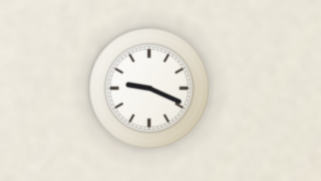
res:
9.19
